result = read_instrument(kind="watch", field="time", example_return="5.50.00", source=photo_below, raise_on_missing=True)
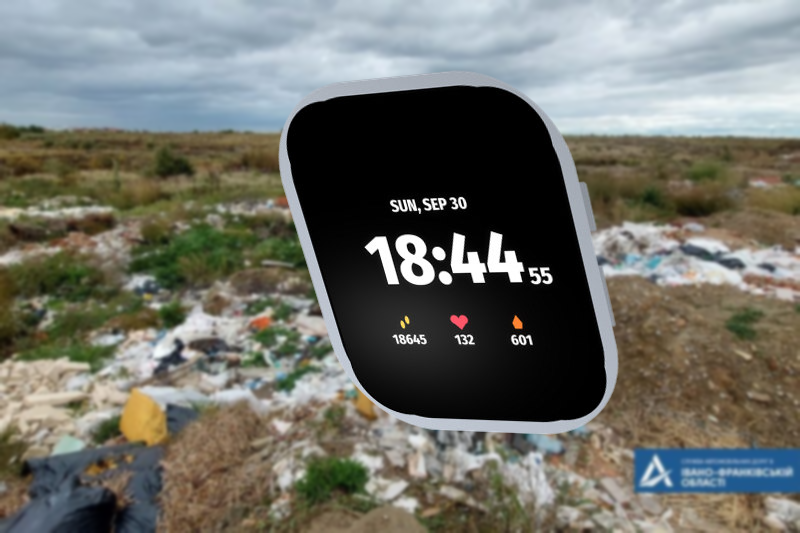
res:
18.44.55
